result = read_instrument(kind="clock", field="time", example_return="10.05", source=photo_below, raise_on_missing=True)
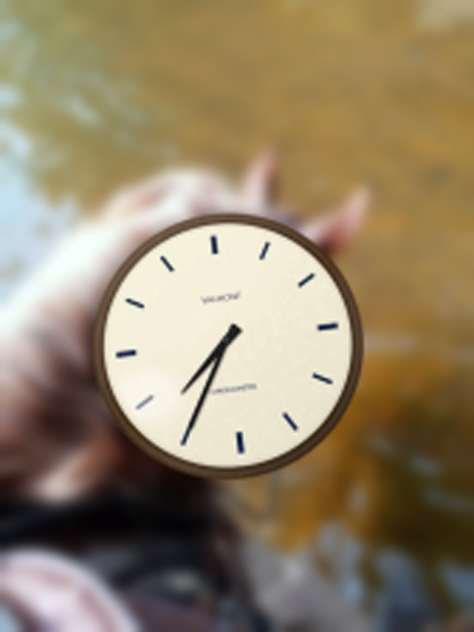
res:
7.35
